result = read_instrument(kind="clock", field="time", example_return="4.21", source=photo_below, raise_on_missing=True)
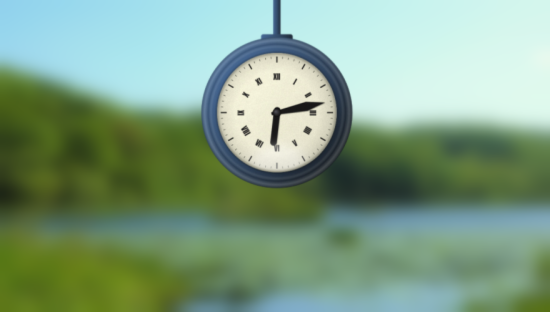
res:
6.13
